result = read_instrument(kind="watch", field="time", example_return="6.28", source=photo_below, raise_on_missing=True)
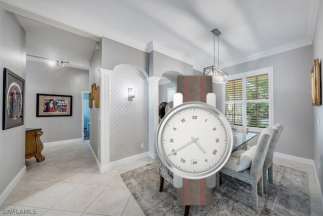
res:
4.40
